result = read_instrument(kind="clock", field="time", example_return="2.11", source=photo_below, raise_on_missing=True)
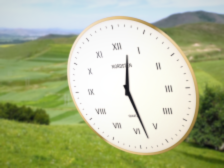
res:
12.28
